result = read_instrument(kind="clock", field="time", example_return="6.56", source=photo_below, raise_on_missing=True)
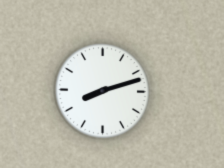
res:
8.12
